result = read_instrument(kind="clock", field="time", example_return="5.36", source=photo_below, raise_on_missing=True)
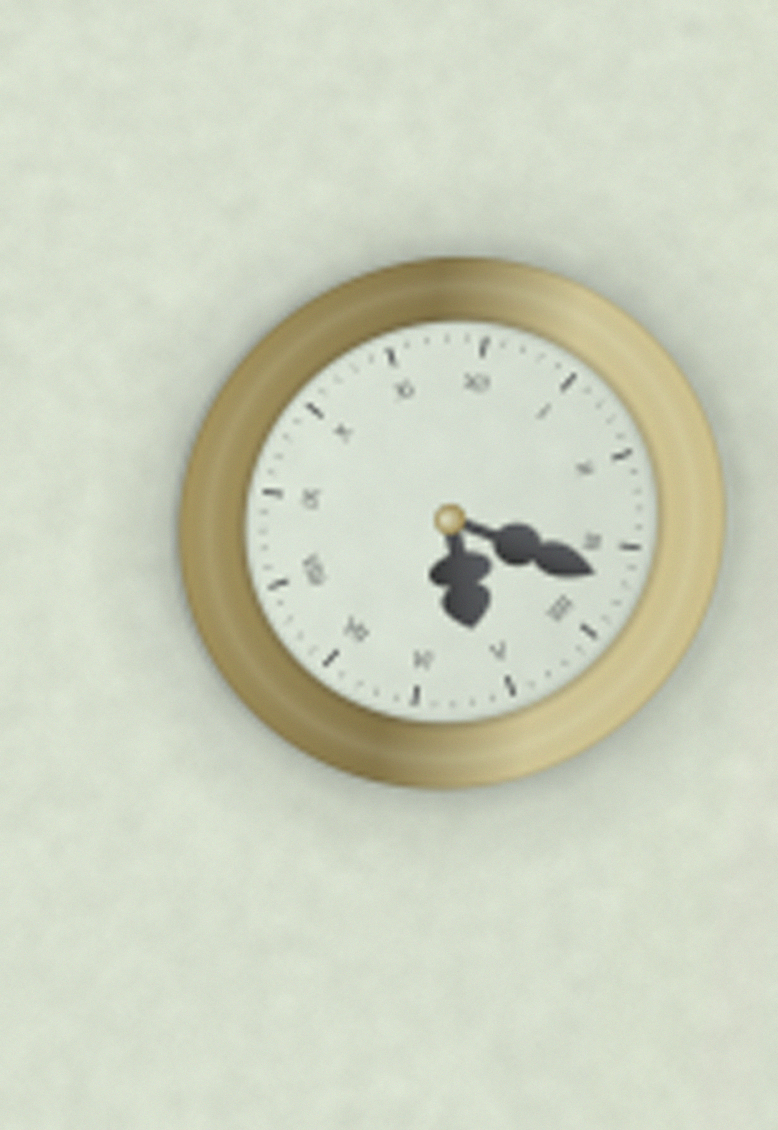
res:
5.17
